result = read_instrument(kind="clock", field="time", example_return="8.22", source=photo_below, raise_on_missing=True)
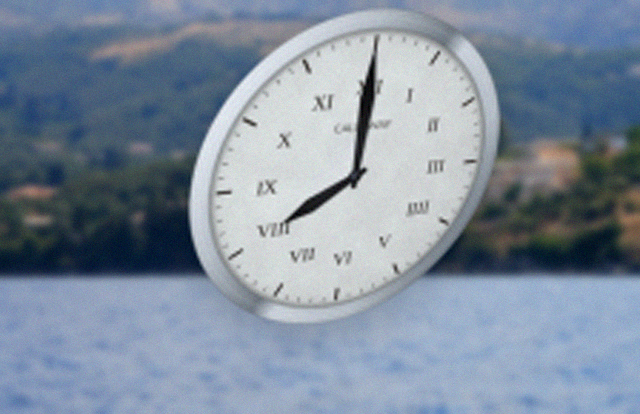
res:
8.00
